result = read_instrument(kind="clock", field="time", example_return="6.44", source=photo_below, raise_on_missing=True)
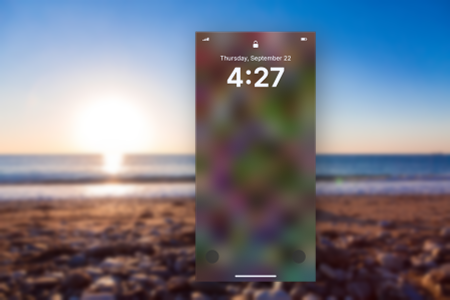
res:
4.27
